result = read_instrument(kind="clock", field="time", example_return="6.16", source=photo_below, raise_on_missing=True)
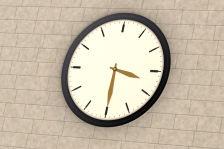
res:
3.30
